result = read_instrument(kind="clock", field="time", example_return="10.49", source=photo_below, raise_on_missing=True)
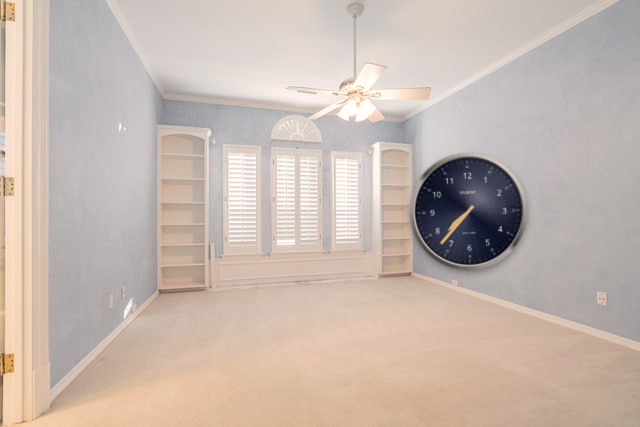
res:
7.37
